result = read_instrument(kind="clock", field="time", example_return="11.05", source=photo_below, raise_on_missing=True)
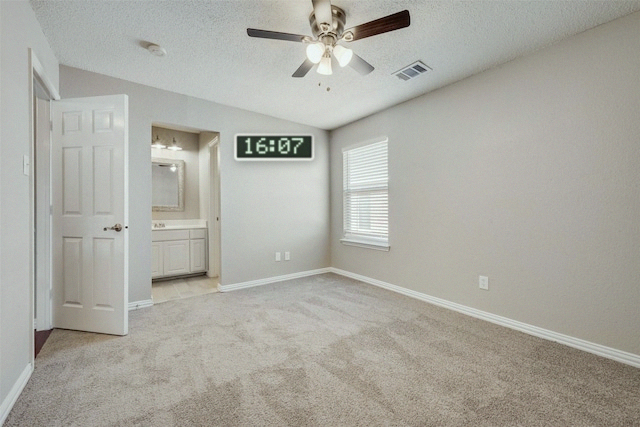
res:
16.07
